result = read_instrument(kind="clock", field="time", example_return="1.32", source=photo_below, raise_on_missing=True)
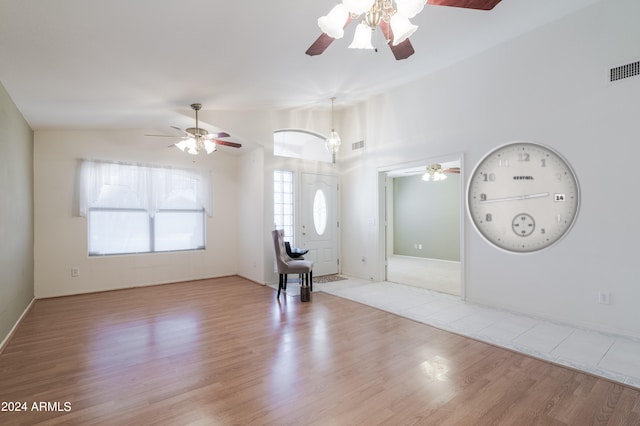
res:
2.44
